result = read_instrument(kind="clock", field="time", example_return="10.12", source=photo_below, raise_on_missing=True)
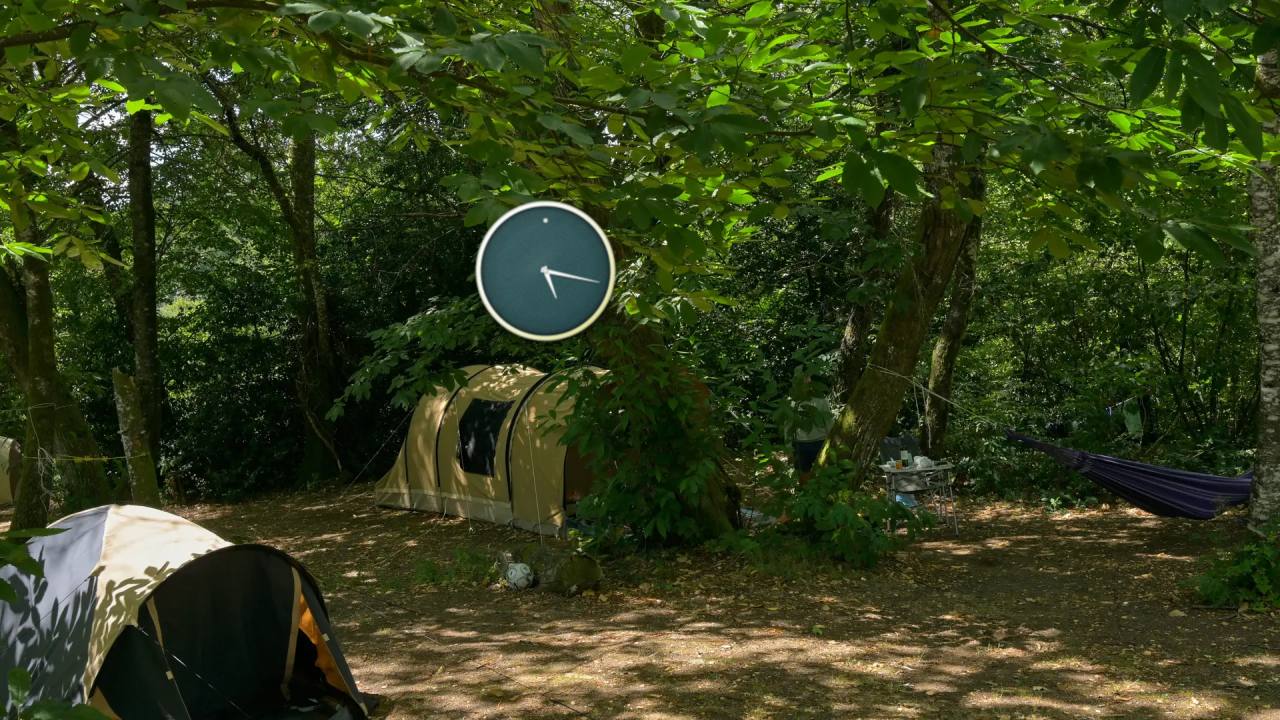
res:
5.17
